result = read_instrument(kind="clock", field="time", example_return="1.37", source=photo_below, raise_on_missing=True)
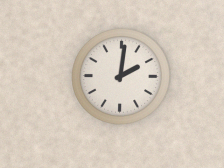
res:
2.01
